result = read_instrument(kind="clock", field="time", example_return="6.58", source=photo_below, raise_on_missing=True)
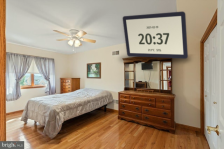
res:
20.37
